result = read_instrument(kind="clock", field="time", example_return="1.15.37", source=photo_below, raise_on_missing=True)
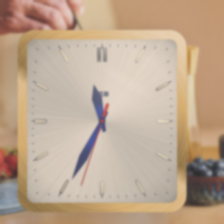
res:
11.34.33
